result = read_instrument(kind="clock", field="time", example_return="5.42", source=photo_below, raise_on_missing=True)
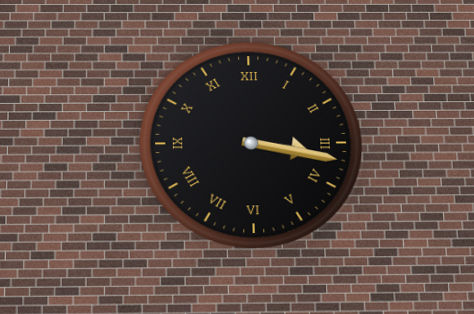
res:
3.17
